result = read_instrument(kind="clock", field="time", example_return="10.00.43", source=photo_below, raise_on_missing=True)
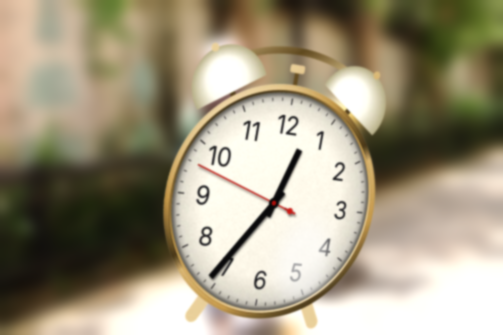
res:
12.35.48
